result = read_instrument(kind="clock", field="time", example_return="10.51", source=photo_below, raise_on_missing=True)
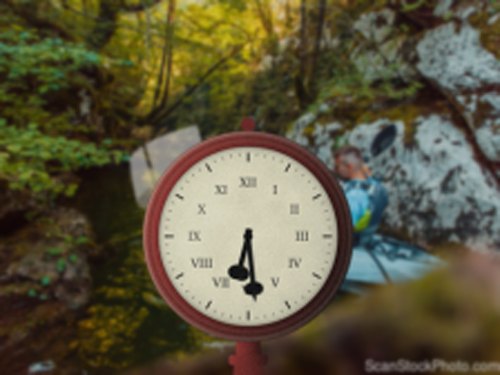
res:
6.29
